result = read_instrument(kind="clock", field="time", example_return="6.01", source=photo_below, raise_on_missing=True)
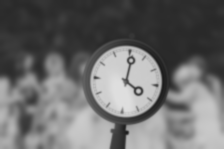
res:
4.01
